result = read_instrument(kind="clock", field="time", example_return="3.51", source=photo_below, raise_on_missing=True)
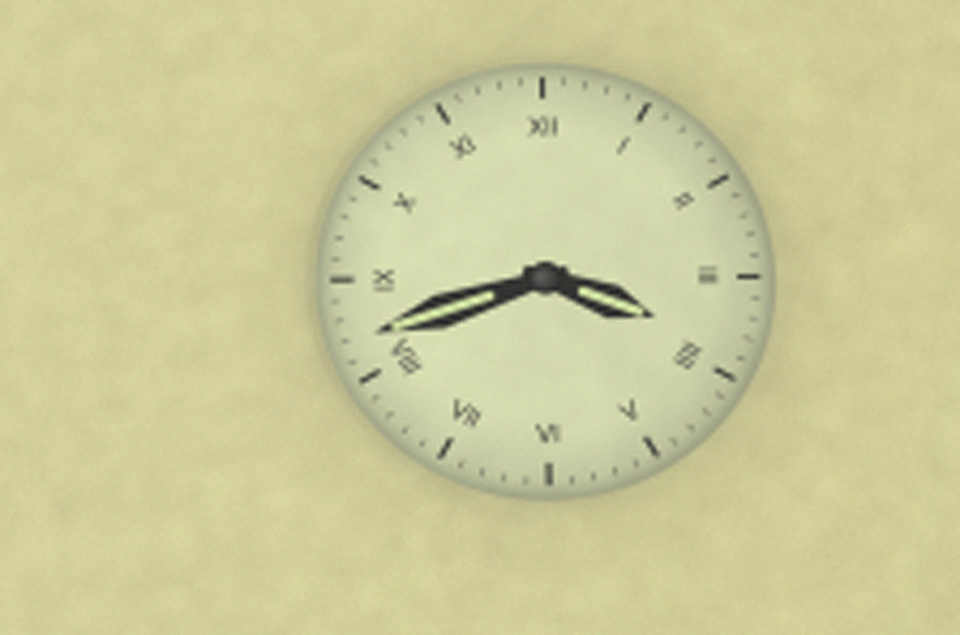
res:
3.42
